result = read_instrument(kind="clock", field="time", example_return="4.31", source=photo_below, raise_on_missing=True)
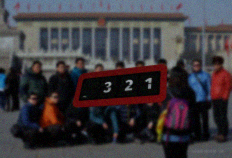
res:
3.21
